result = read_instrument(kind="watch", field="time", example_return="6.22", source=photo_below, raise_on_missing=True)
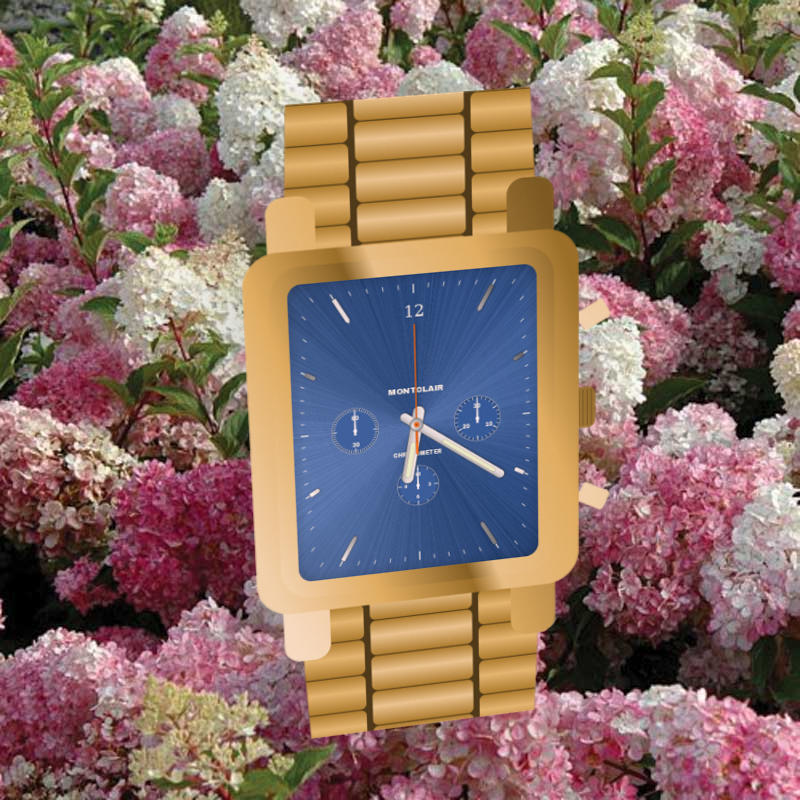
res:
6.21
